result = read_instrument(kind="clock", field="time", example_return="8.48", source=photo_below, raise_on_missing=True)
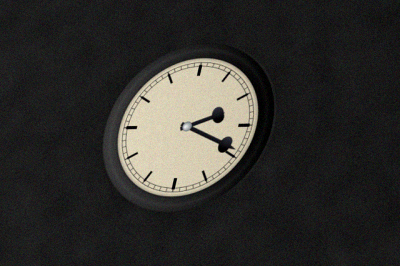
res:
2.19
